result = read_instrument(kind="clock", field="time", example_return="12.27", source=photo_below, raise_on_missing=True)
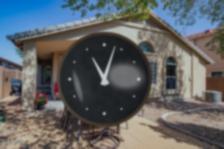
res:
11.03
